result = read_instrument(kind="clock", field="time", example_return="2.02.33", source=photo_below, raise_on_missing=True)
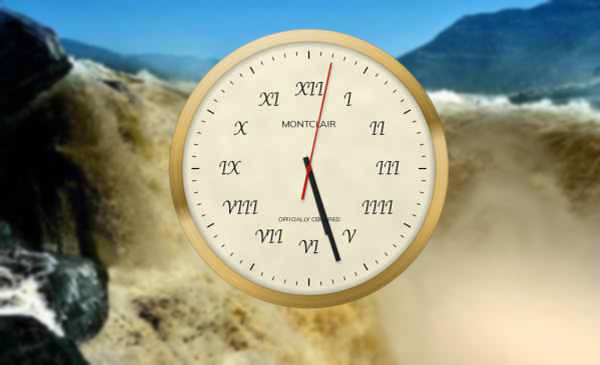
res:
5.27.02
